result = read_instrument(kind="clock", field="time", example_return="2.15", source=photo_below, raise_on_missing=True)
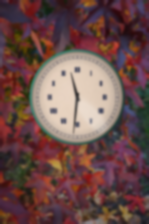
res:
11.31
